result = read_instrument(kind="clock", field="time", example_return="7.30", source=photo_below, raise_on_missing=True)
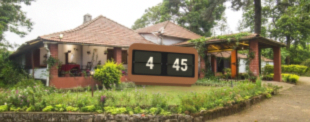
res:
4.45
